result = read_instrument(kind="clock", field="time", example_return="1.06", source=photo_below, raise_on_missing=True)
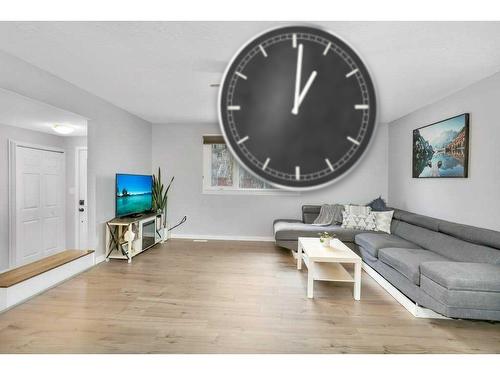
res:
1.01
